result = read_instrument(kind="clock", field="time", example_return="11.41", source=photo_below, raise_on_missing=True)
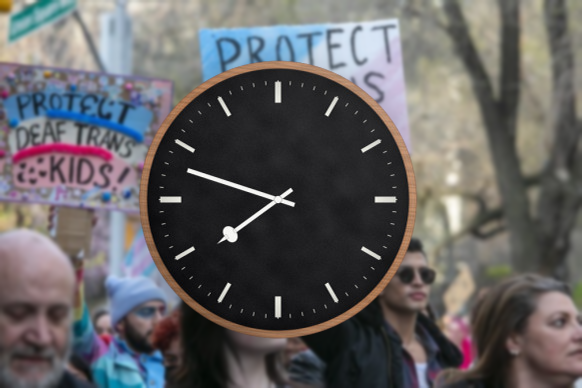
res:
7.48
